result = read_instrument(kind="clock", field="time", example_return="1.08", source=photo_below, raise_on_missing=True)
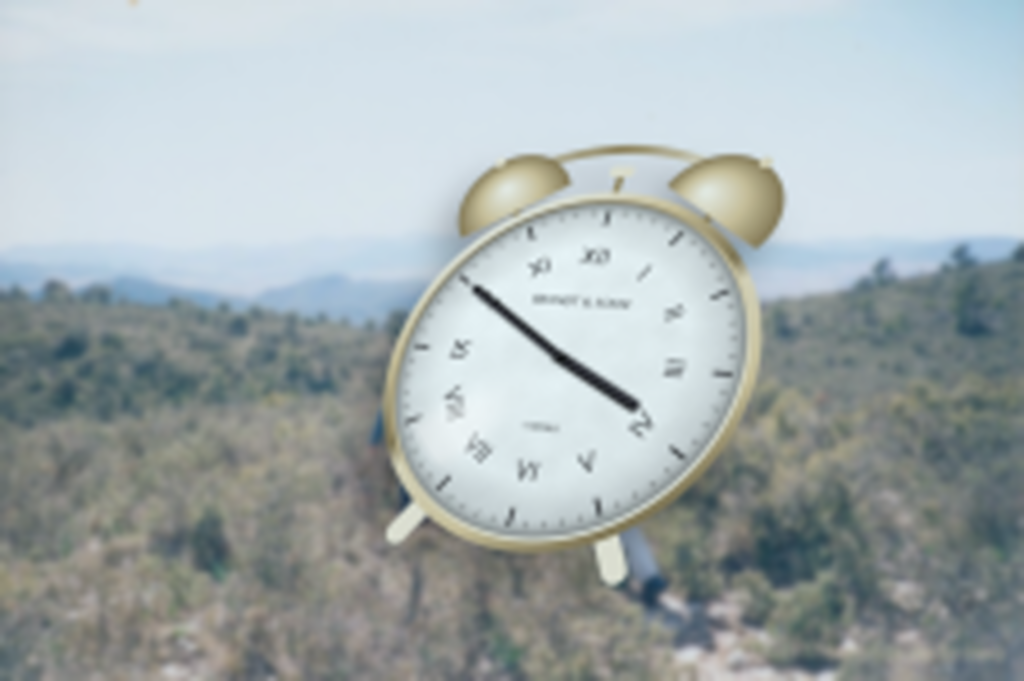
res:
3.50
